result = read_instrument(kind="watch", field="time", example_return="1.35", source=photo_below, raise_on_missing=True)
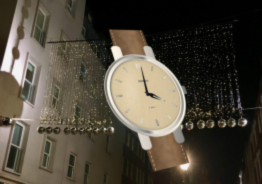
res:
4.01
